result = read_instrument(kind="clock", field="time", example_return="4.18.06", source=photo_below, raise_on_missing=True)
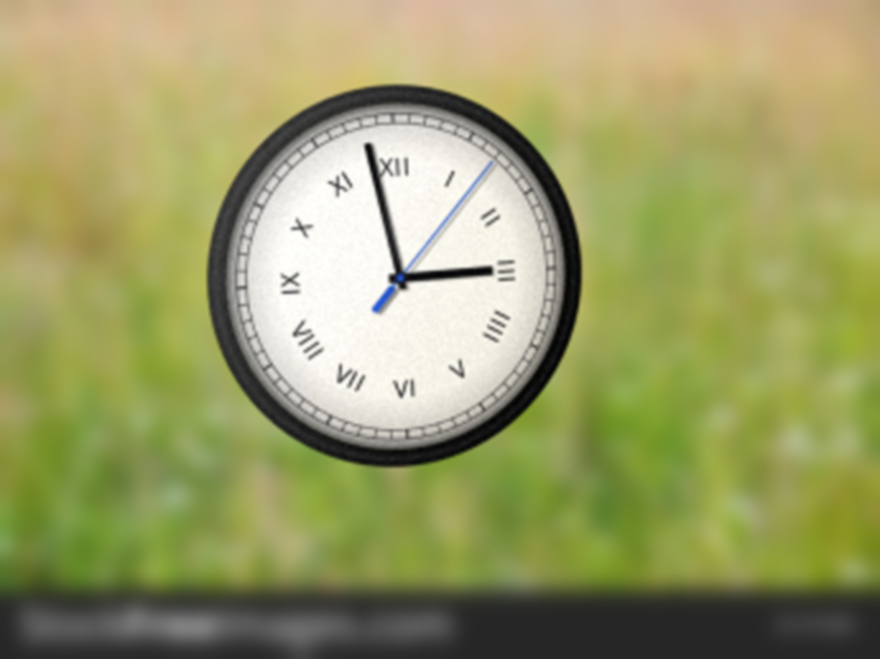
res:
2.58.07
